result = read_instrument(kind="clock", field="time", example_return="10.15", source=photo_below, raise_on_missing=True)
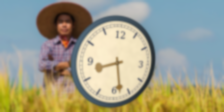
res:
8.28
